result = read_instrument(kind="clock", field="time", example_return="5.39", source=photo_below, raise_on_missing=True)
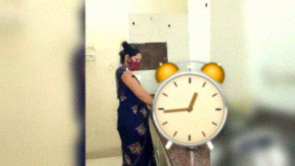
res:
12.44
